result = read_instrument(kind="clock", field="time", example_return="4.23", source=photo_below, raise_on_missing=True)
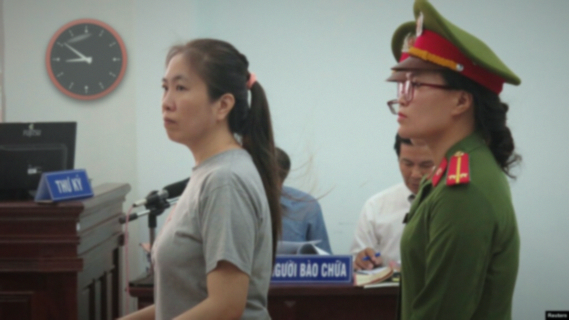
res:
8.51
